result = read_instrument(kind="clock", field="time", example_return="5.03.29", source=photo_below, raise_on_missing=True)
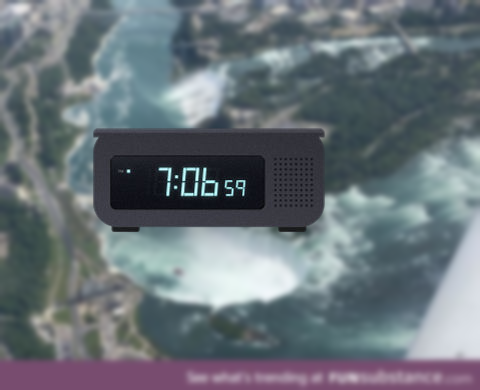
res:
7.06.59
